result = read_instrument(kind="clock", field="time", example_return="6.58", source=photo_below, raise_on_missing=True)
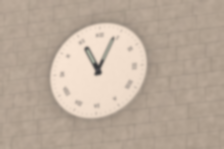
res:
11.04
